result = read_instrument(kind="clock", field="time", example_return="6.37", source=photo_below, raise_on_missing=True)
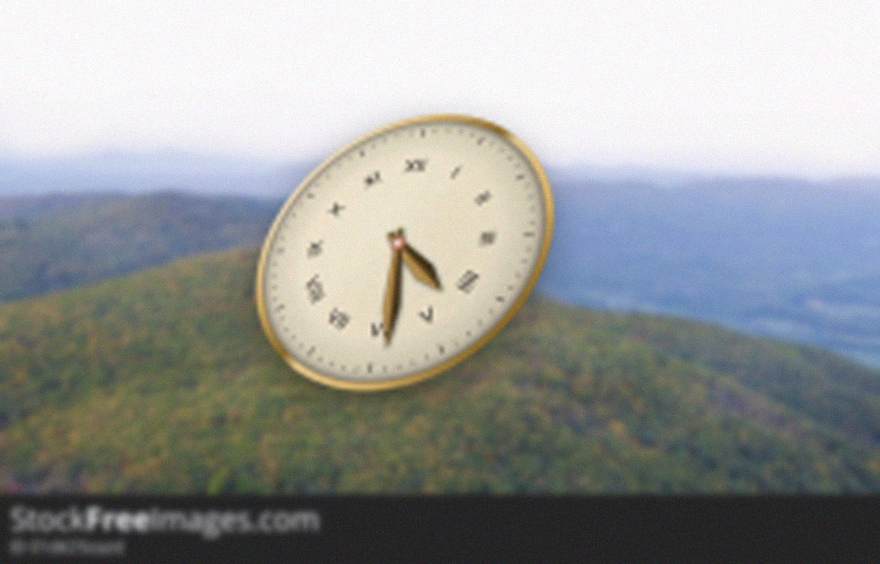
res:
4.29
